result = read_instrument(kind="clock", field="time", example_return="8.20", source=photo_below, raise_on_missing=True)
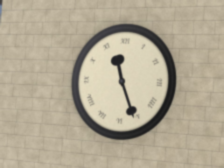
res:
11.26
